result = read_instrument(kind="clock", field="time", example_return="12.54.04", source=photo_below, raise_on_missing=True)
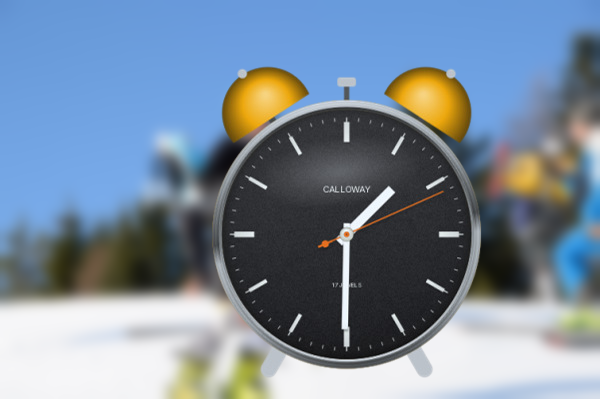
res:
1.30.11
